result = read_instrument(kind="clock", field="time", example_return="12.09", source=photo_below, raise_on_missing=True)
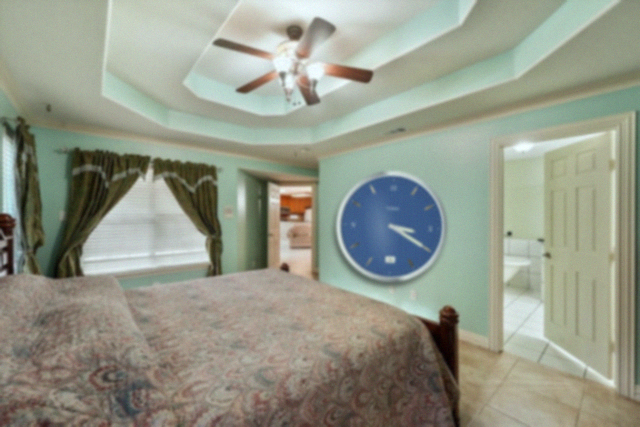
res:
3.20
